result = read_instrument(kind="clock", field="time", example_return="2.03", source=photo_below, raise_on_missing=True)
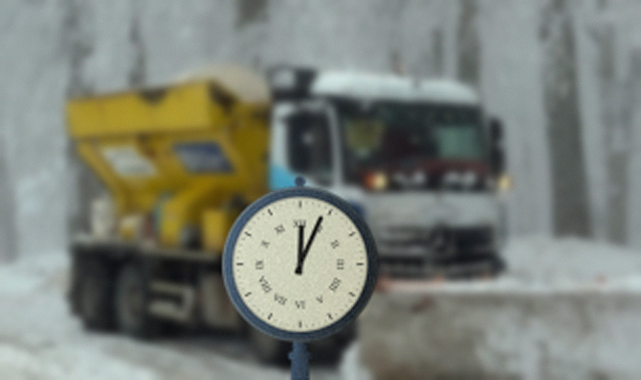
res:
12.04
